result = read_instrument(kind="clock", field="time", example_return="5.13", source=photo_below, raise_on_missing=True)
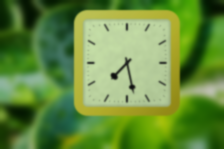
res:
7.28
